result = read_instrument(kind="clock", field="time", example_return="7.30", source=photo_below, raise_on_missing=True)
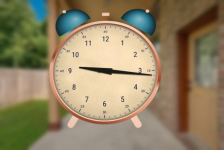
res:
9.16
